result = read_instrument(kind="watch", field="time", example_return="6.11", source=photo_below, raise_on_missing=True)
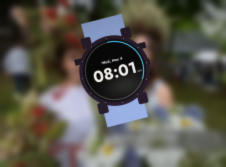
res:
8.01
